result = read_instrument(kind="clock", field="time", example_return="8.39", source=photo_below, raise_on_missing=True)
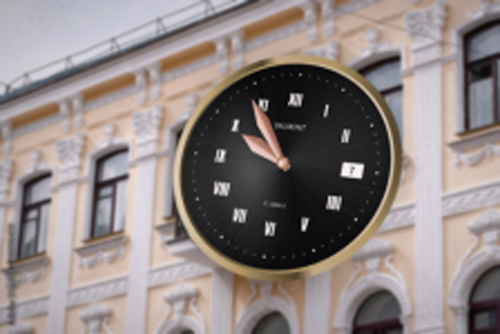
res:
9.54
